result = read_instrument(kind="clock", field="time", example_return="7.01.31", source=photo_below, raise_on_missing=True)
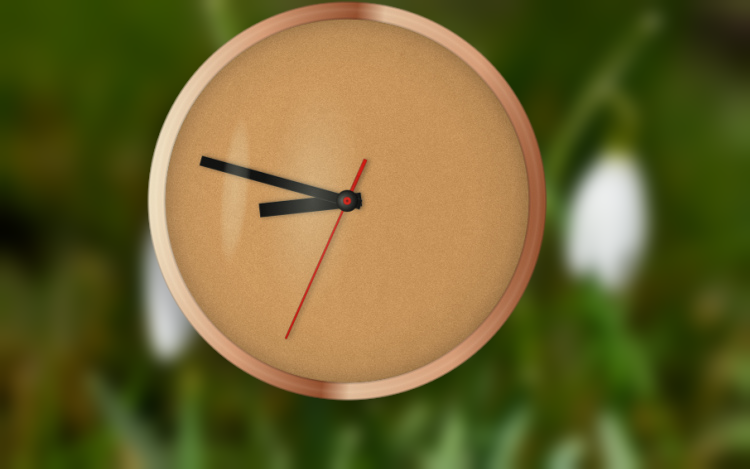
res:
8.47.34
